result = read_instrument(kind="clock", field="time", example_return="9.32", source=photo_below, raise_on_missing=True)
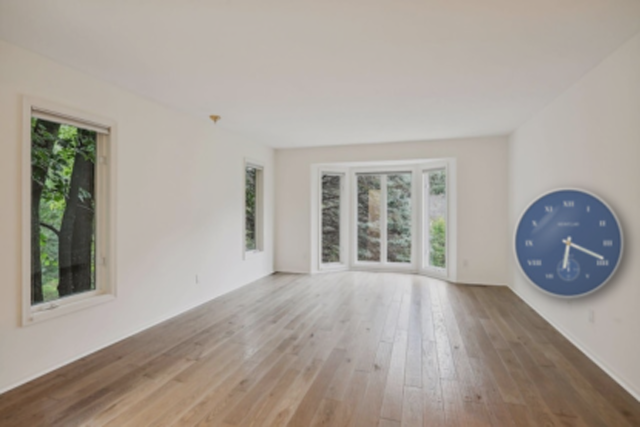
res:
6.19
